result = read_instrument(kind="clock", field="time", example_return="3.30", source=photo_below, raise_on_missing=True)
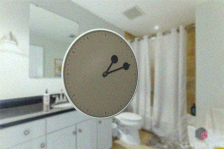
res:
1.12
